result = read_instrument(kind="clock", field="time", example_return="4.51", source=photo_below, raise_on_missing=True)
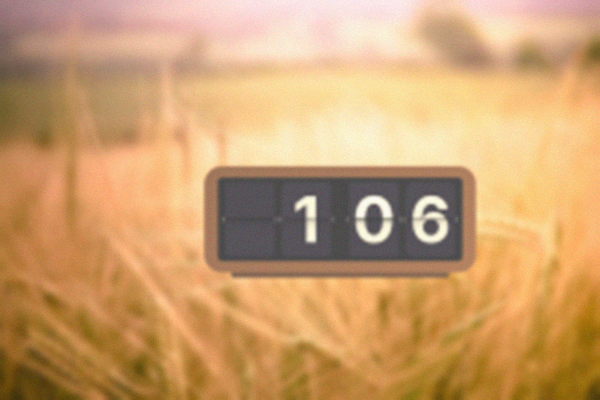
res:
1.06
